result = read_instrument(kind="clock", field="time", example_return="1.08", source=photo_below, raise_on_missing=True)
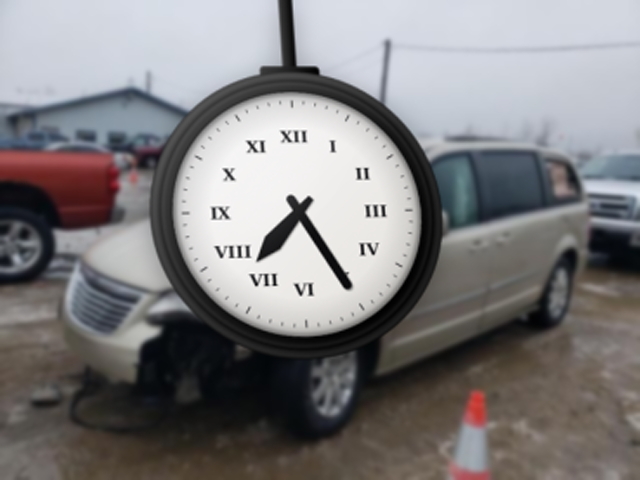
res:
7.25
